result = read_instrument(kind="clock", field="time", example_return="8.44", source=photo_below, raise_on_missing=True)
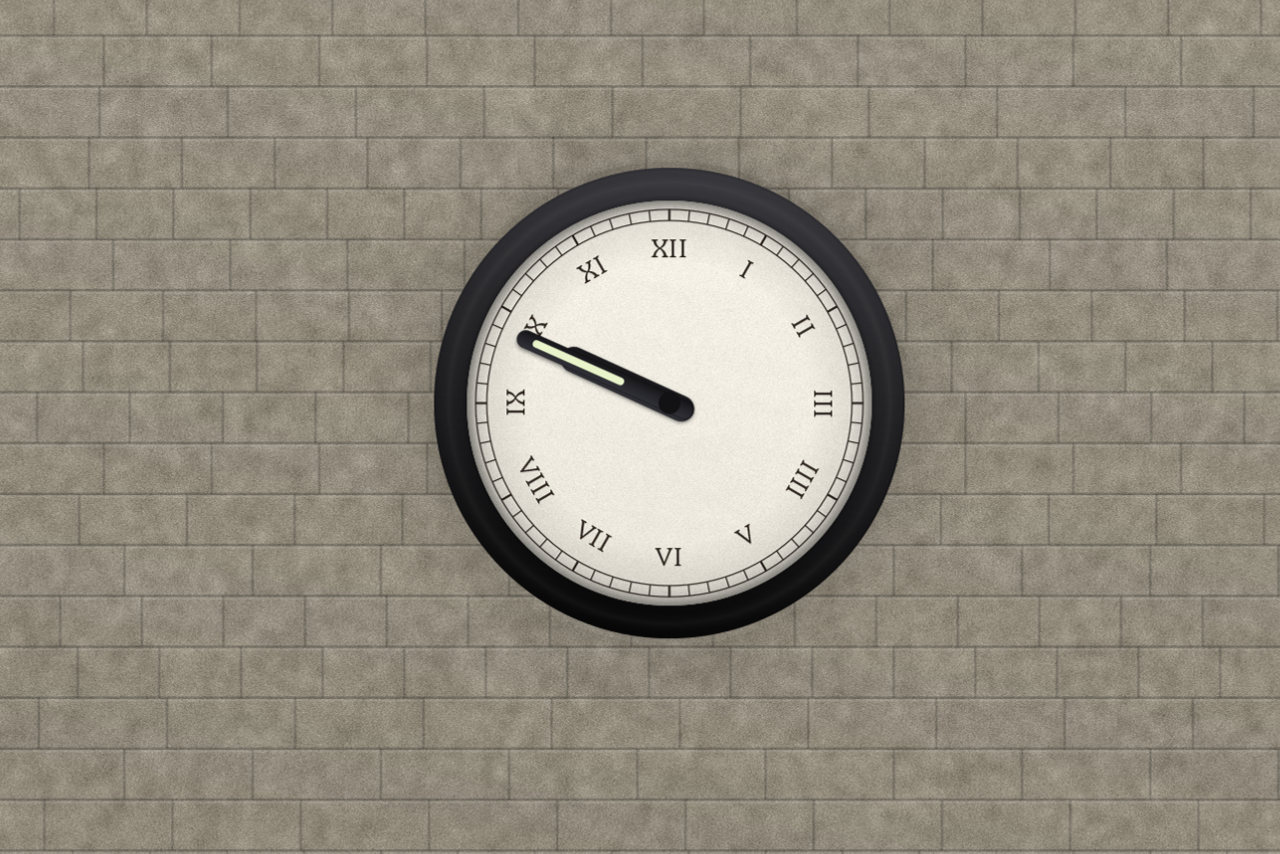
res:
9.49
